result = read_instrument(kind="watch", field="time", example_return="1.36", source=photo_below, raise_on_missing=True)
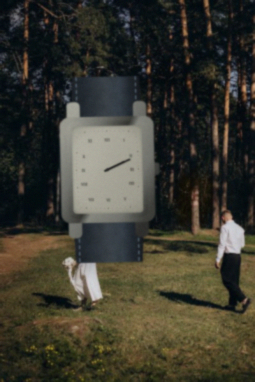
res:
2.11
